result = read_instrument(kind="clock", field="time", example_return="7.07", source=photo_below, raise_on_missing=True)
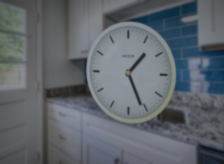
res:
1.26
